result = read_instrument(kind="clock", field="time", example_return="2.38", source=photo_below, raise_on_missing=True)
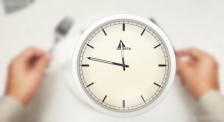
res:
11.47
